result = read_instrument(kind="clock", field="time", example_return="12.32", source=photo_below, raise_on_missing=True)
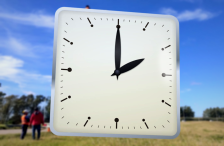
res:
2.00
